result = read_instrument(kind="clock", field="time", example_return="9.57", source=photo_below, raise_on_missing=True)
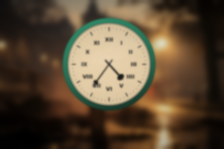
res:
4.36
